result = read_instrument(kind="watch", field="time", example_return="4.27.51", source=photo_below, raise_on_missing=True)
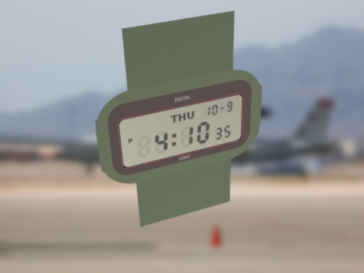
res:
4.10.35
